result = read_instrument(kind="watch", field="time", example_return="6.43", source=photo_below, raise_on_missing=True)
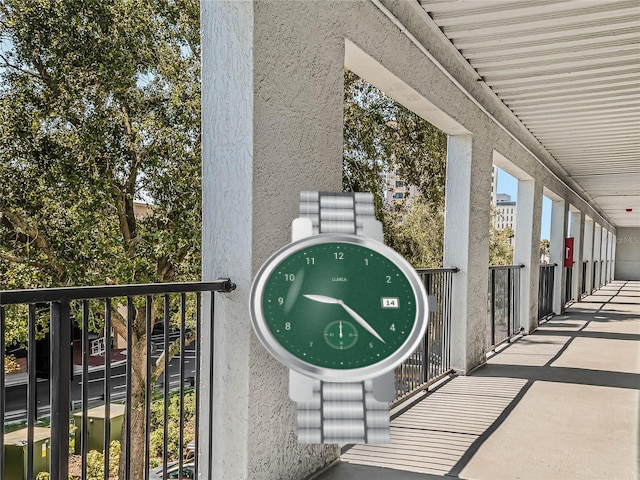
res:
9.23
